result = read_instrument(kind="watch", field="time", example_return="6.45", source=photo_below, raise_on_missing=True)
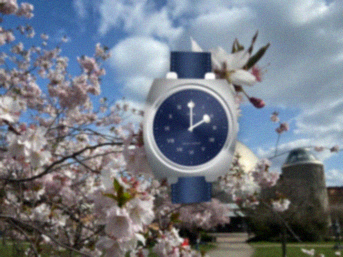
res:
2.00
